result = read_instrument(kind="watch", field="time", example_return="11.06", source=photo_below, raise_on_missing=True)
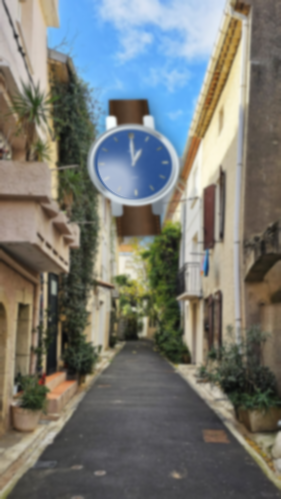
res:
1.00
